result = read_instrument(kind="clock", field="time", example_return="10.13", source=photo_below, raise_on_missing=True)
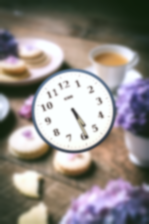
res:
5.29
